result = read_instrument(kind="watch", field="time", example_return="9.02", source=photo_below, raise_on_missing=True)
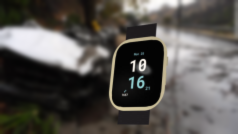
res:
10.16
